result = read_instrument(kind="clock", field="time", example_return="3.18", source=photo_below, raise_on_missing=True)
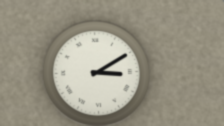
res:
3.10
